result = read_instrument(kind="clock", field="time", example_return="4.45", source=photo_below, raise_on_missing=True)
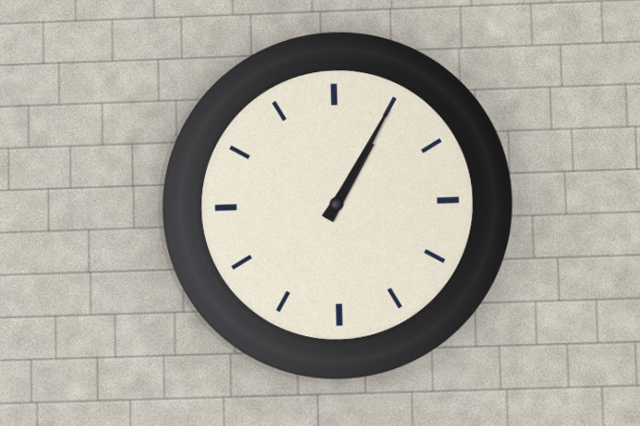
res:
1.05
